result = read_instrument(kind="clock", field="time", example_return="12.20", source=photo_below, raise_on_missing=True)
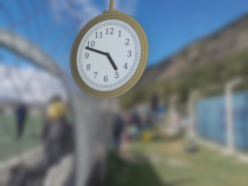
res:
4.48
